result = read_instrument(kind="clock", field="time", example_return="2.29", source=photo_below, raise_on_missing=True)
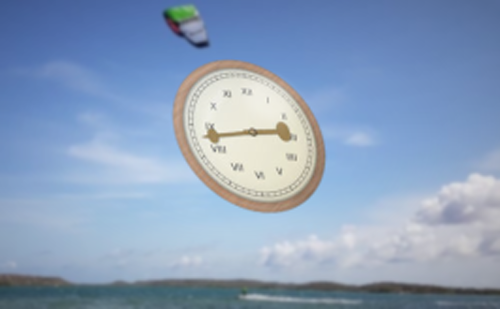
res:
2.43
